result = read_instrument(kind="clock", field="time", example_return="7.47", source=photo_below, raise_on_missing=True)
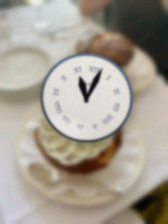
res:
11.02
